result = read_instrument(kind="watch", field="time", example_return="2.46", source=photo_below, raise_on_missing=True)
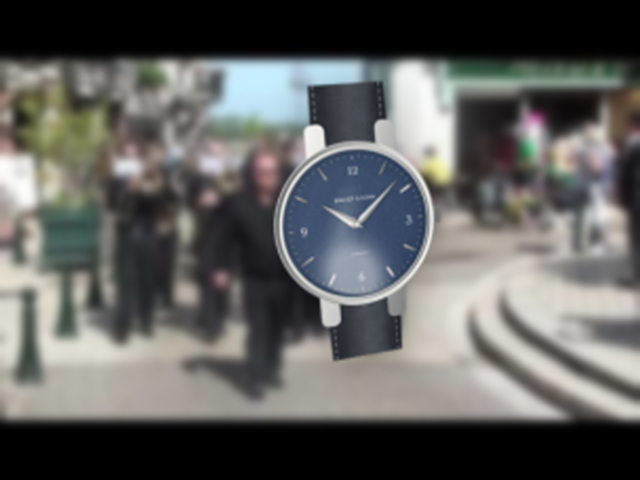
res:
10.08
